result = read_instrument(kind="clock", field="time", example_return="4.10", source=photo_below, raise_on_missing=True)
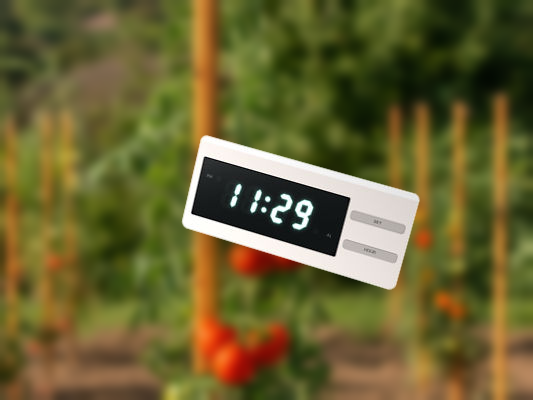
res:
11.29
